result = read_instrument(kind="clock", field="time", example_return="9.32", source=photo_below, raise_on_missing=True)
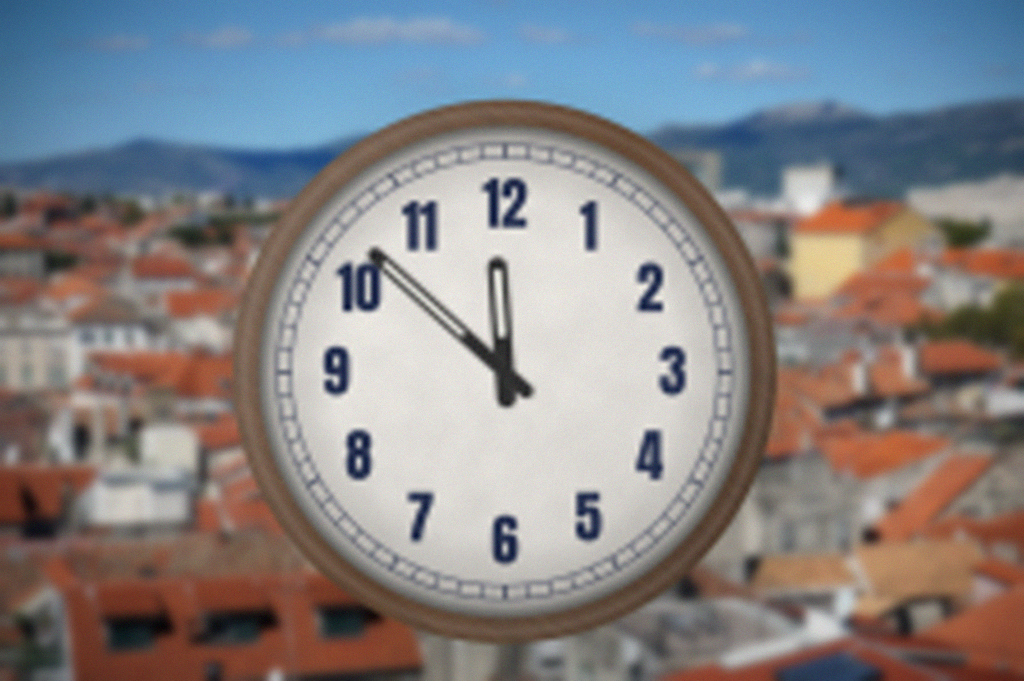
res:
11.52
